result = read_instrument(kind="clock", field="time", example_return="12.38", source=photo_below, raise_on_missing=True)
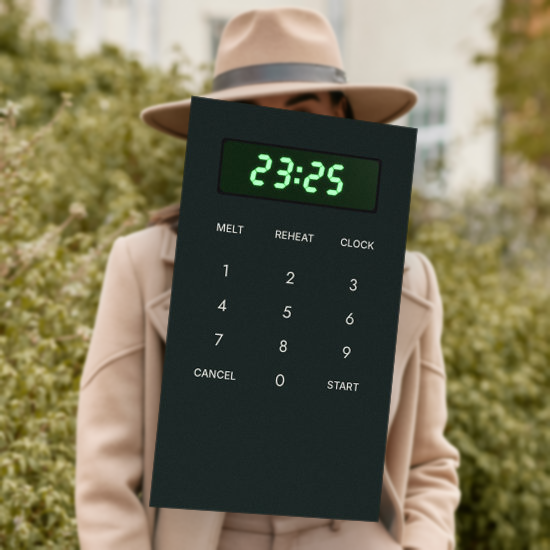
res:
23.25
